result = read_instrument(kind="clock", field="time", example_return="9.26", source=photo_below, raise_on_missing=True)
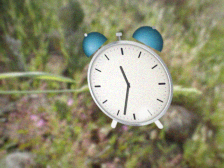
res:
11.33
